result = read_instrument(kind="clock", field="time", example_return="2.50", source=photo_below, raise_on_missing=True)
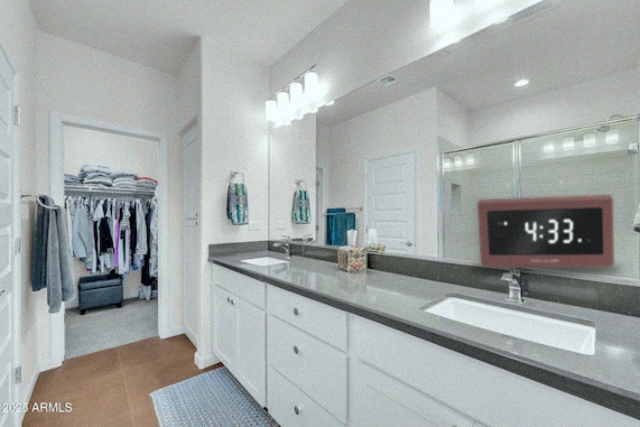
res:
4.33
